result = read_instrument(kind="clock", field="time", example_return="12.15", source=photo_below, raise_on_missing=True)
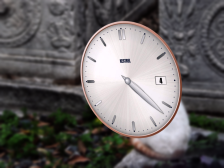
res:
4.22
